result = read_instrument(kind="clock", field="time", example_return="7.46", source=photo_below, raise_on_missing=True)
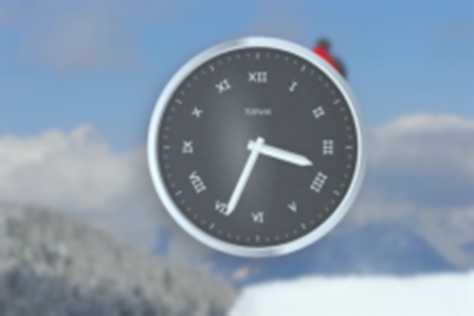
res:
3.34
